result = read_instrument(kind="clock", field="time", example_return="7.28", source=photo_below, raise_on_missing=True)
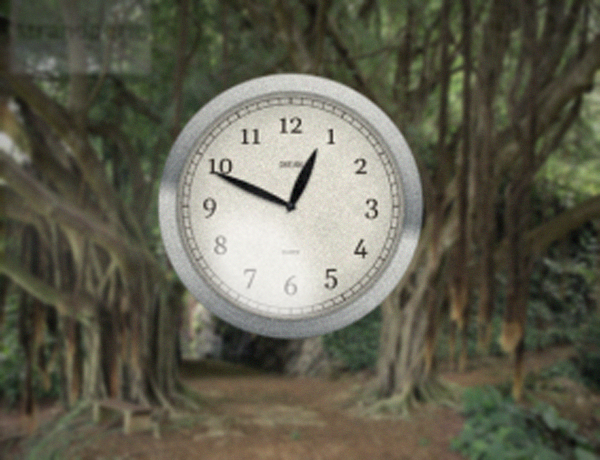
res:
12.49
